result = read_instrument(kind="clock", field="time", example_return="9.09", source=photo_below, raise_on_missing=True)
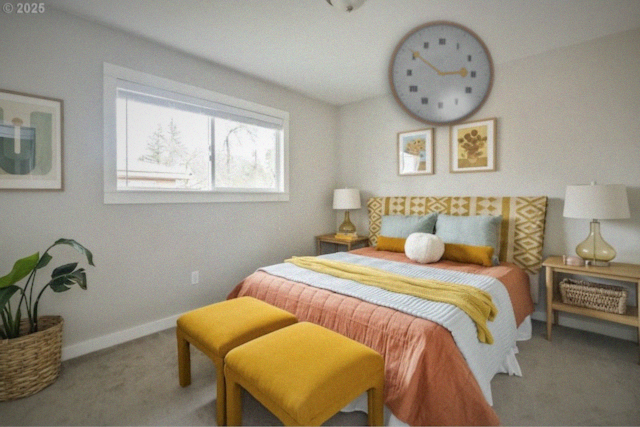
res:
2.51
